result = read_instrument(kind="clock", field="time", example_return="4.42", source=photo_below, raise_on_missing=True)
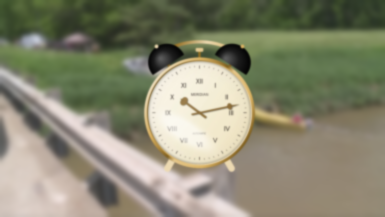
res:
10.13
